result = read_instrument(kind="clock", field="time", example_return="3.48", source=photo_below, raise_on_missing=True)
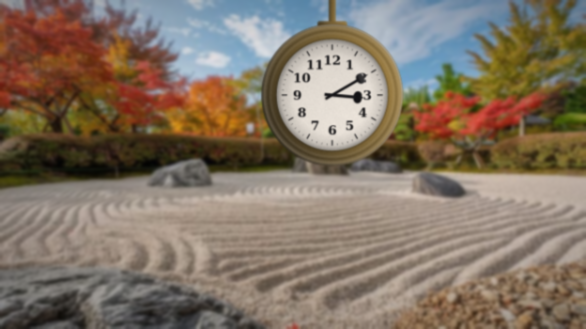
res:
3.10
